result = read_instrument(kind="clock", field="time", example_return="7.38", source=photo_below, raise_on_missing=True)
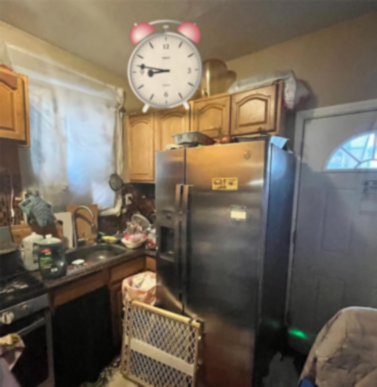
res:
8.47
